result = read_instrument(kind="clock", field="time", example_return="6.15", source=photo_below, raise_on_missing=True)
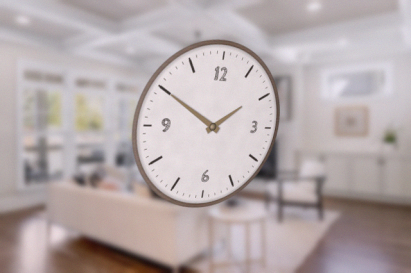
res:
1.50
